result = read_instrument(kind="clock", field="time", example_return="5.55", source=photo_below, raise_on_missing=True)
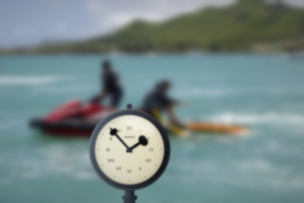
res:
1.53
